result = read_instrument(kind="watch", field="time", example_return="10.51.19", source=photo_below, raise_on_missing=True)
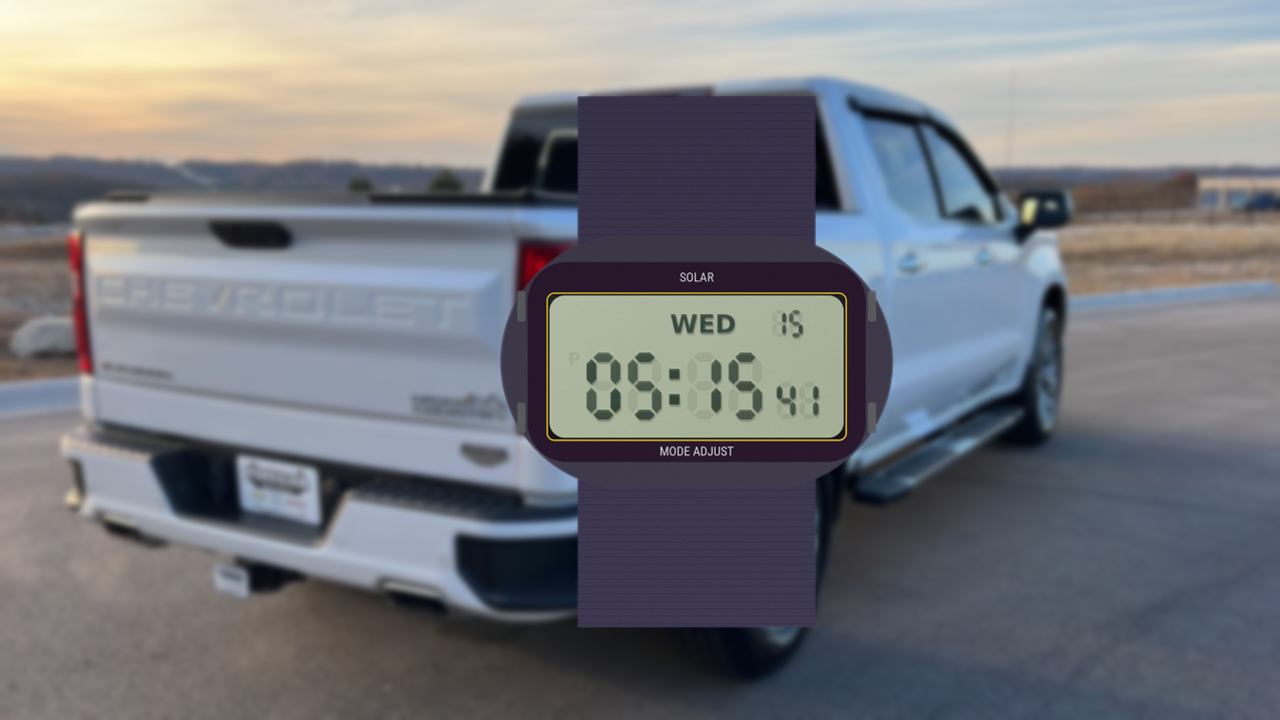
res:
5.15.41
